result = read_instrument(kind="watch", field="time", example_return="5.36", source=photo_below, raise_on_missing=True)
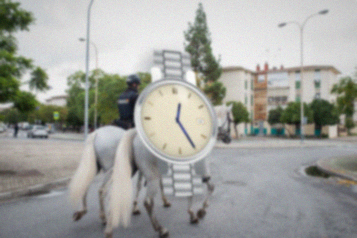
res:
12.25
